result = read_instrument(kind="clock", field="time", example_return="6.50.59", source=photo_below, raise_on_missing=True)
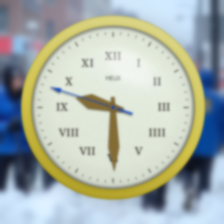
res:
9.29.48
